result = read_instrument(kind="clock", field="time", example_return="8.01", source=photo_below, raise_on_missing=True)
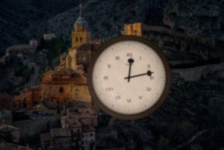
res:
12.13
